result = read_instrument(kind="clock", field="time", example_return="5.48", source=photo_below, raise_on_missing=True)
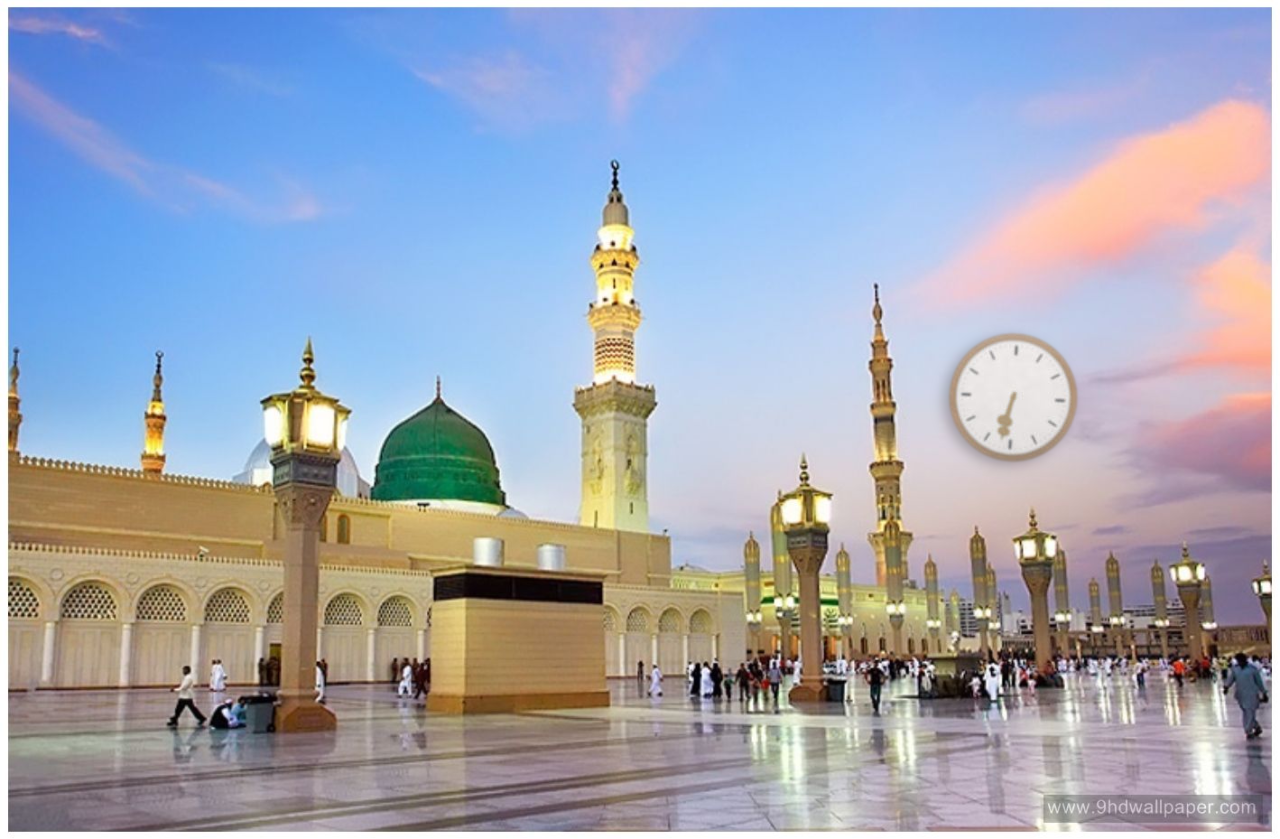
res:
6.32
